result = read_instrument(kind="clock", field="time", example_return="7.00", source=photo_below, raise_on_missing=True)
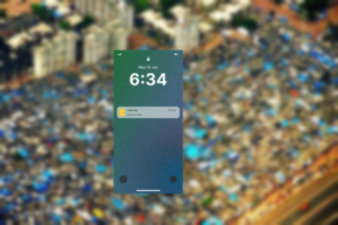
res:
6.34
